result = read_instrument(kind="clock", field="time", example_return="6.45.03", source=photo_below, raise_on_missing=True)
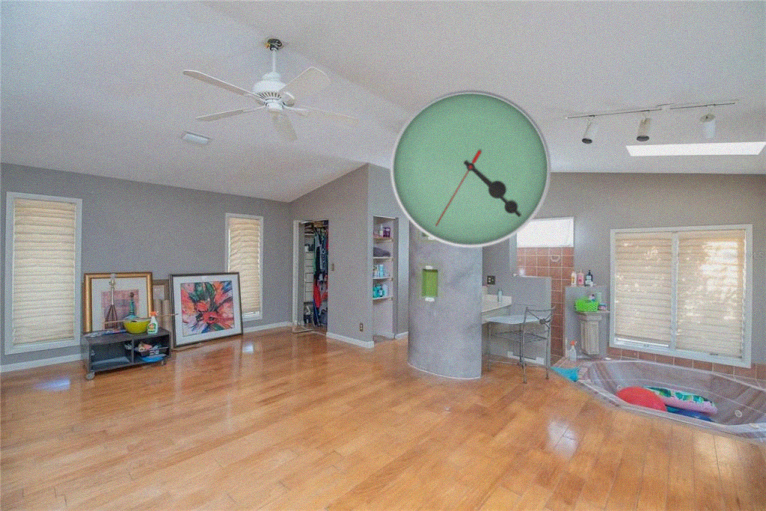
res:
4.22.35
